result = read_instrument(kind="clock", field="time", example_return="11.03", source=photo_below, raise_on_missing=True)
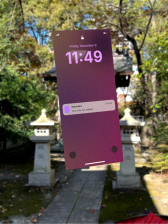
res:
11.49
